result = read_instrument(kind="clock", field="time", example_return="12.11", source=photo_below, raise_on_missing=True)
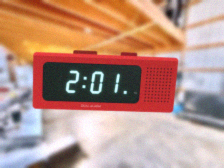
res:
2.01
